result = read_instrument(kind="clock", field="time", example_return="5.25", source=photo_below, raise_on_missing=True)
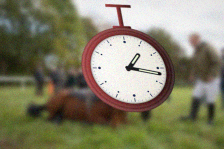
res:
1.17
